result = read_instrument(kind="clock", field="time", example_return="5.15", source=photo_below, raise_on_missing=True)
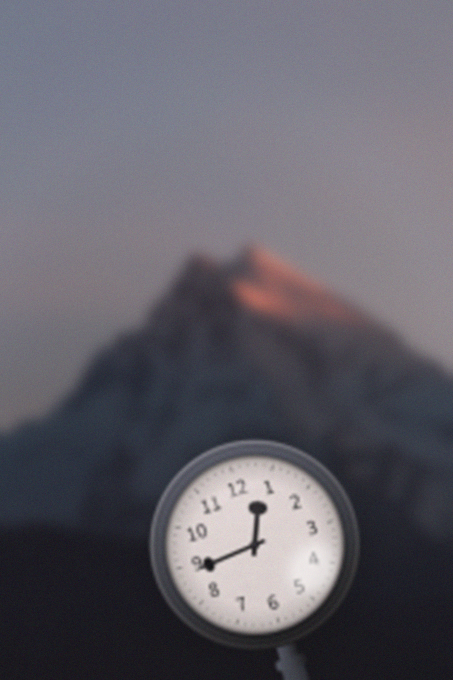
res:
12.44
